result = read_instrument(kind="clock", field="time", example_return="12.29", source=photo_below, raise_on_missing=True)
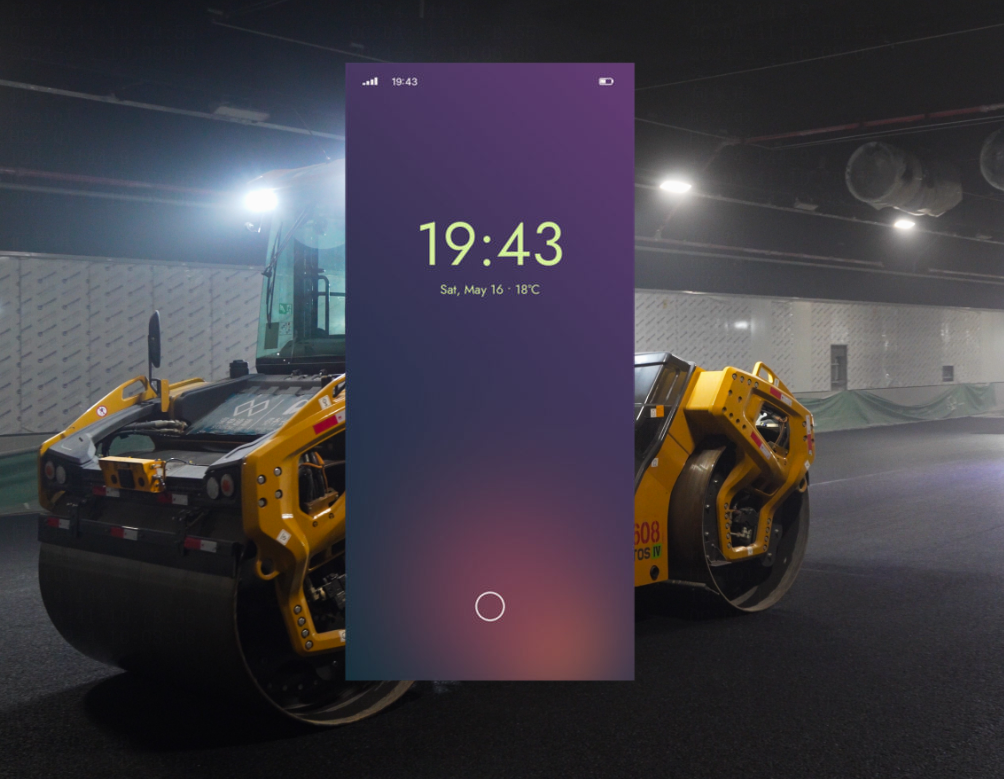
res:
19.43
